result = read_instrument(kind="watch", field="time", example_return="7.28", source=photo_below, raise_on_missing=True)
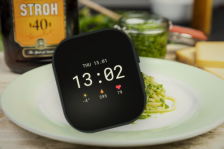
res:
13.02
